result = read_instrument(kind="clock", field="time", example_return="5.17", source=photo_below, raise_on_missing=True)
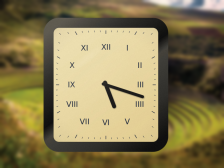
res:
5.18
